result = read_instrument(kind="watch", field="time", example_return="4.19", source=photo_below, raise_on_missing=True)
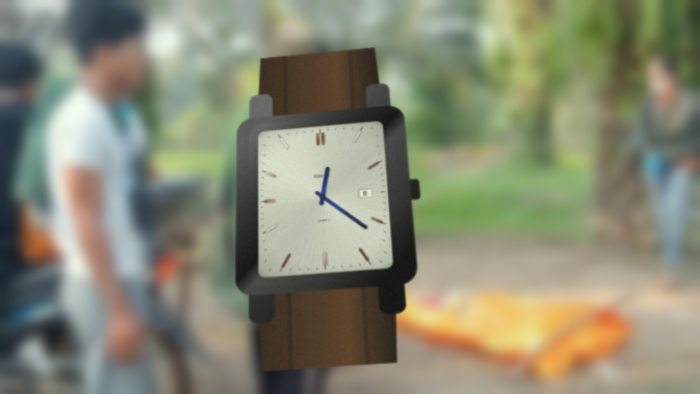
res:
12.22
